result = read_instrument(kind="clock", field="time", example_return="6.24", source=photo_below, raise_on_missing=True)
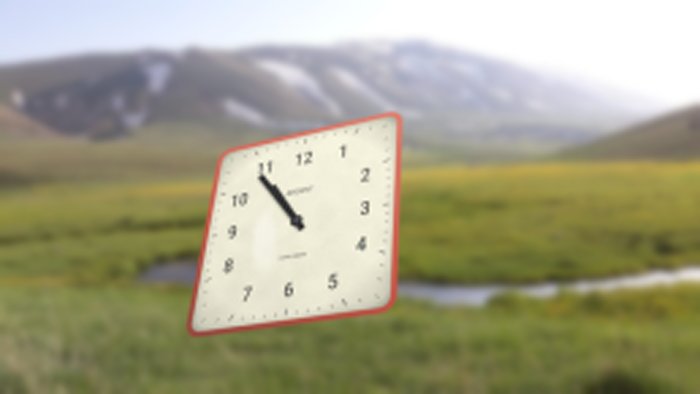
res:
10.54
